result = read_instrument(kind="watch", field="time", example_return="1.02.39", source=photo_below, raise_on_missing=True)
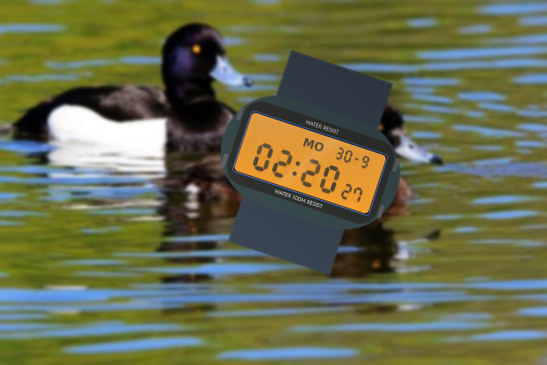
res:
2.20.27
